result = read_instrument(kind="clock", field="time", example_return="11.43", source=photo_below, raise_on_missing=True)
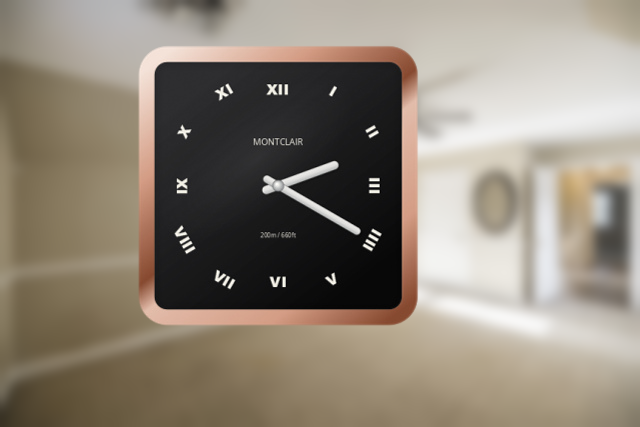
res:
2.20
